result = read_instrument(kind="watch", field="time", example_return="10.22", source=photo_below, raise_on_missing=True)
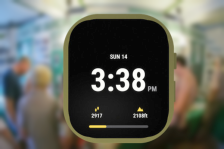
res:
3.38
